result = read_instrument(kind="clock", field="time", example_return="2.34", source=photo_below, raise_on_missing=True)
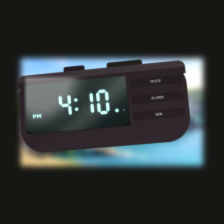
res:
4.10
